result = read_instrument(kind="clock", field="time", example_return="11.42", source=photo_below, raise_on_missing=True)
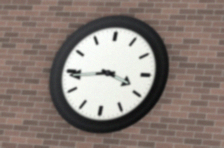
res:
3.44
